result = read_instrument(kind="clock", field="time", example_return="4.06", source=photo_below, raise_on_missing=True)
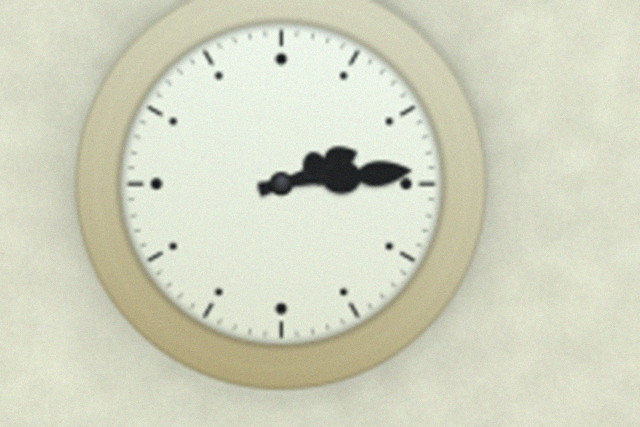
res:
2.14
